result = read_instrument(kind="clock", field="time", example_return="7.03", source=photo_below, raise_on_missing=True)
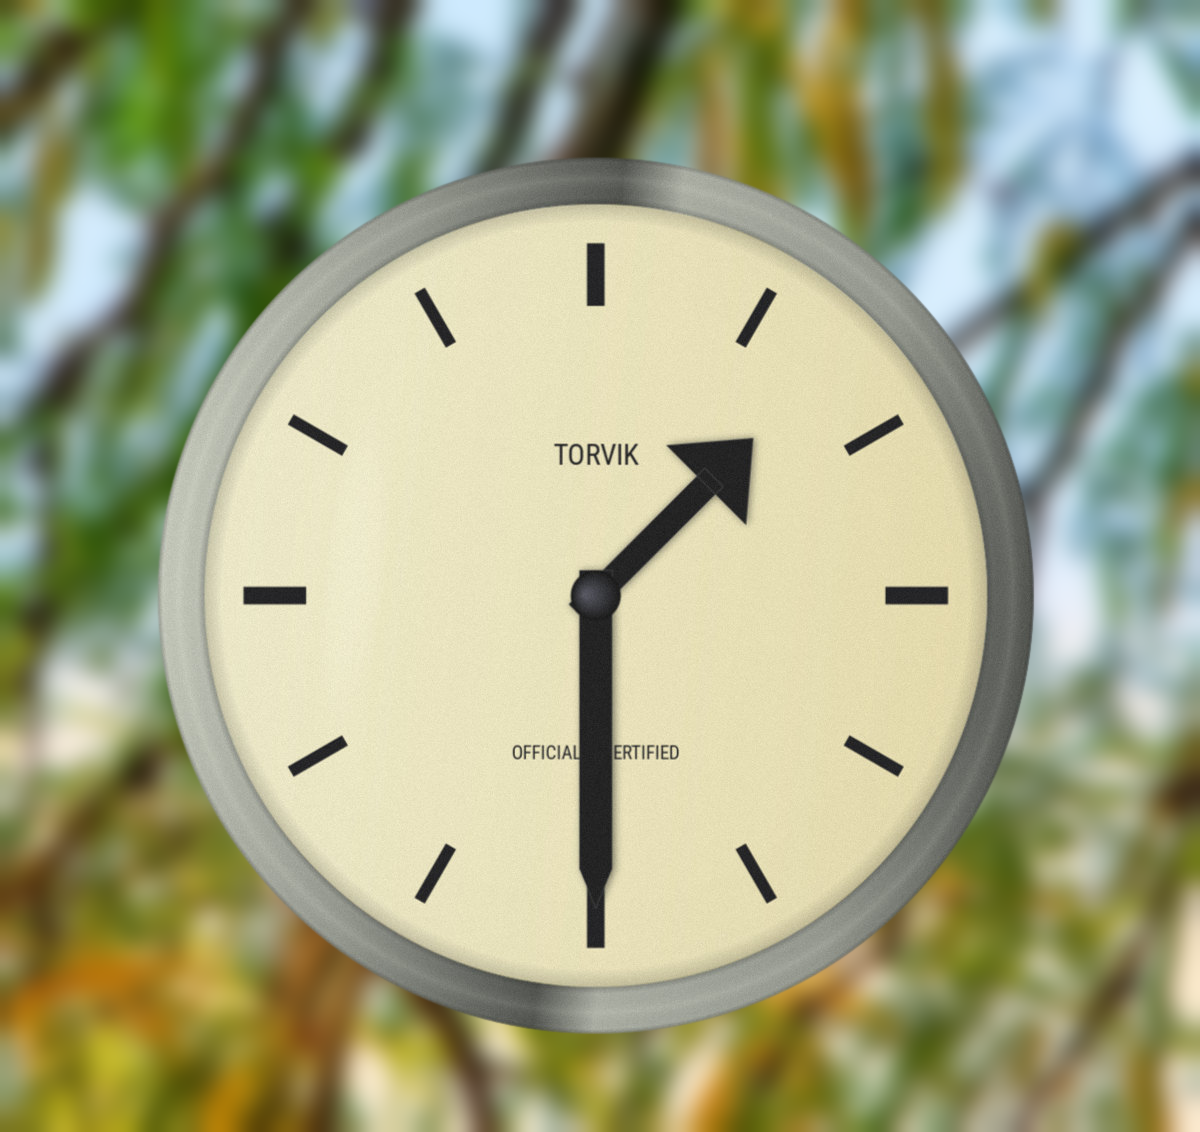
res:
1.30
